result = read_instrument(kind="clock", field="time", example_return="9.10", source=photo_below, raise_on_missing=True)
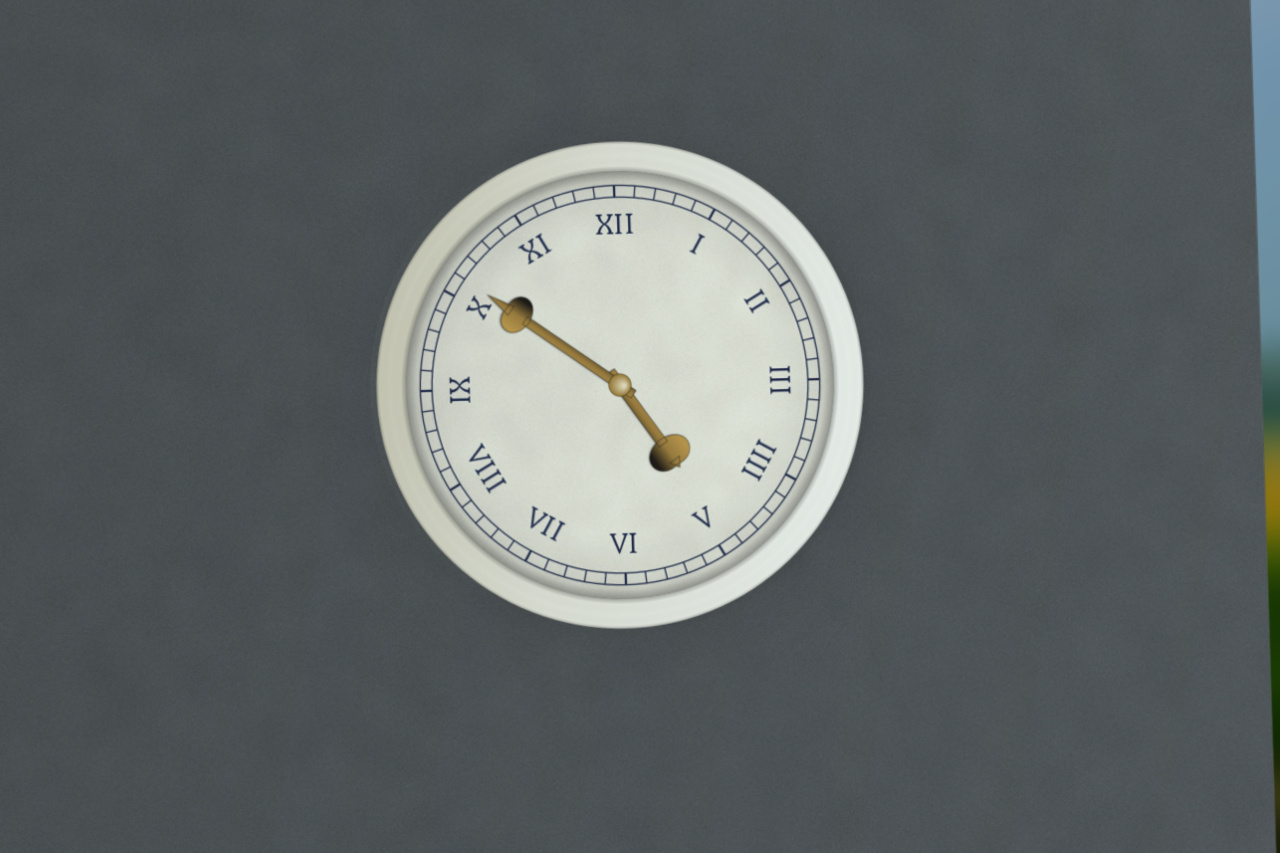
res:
4.51
